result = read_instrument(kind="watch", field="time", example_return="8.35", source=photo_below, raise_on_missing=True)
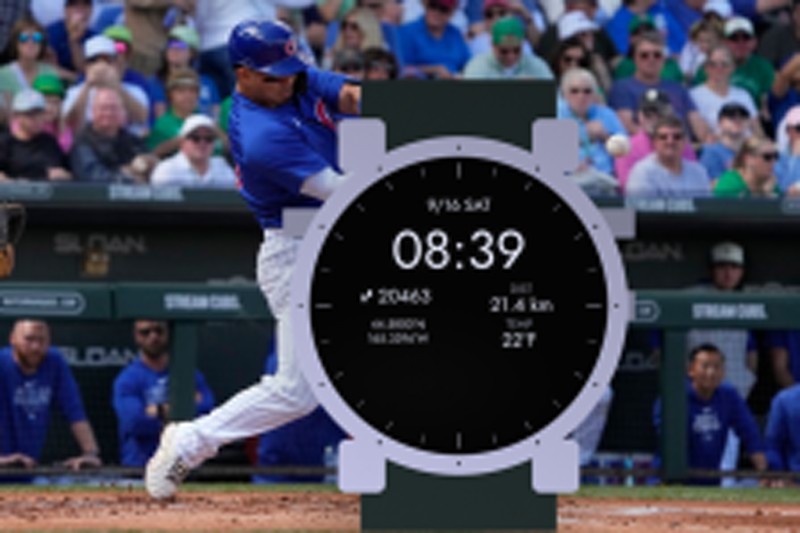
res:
8.39
